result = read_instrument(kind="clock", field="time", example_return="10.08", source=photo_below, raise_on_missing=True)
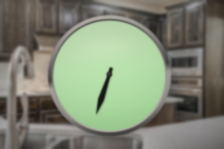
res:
6.33
